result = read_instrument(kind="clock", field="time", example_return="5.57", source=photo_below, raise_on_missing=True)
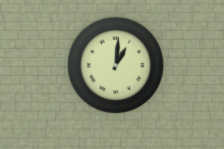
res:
1.01
